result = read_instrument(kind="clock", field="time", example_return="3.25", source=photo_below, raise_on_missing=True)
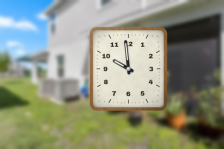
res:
9.59
